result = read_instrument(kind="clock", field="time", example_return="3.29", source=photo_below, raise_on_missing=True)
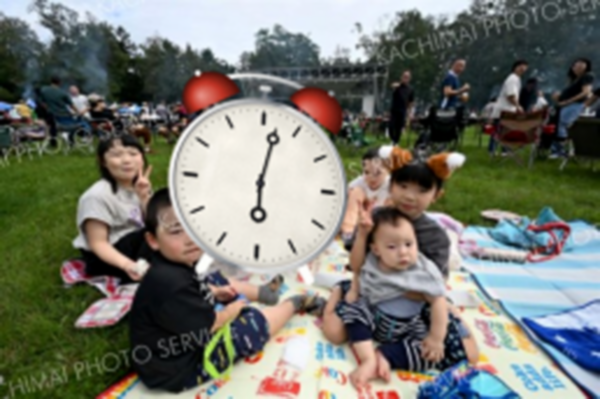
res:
6.02
